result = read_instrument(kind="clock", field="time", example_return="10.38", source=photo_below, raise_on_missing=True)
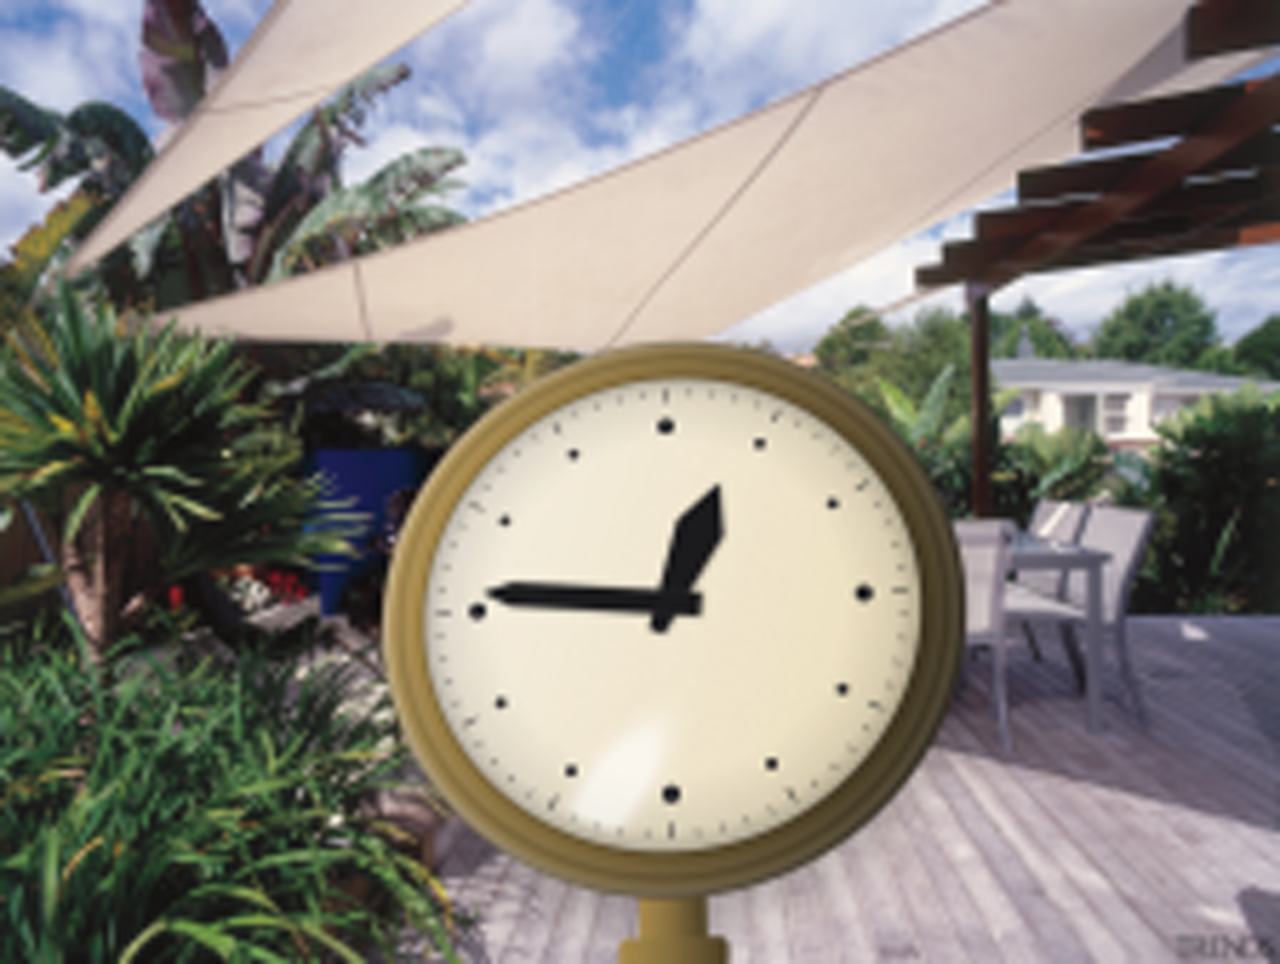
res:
12.46
